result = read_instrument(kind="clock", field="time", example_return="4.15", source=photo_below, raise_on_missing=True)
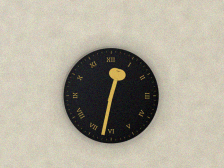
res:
12.32
